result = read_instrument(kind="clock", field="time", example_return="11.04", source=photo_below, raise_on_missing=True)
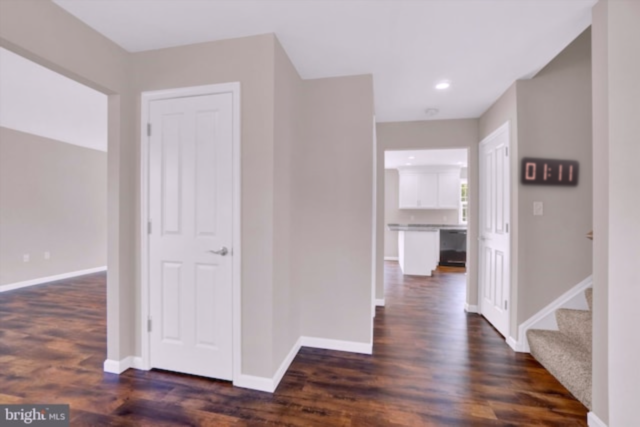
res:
1.11
